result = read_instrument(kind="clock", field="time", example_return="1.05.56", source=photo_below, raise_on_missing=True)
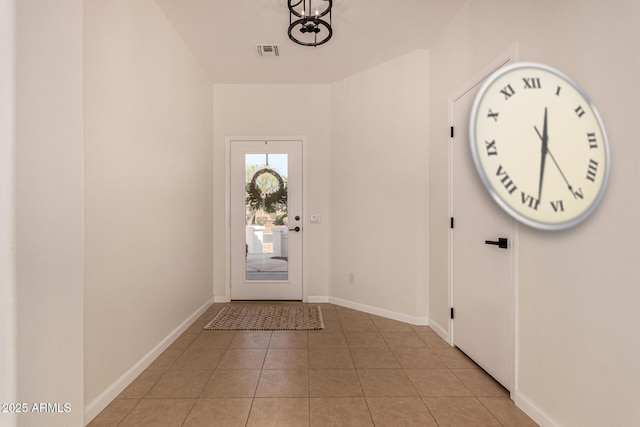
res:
12.33.26
